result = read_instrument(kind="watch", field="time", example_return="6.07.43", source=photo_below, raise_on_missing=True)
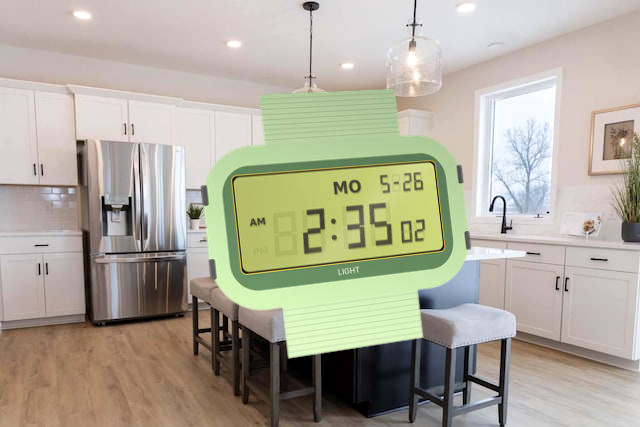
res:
2.35.02
